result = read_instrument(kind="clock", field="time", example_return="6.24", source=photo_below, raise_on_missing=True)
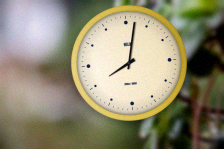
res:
8.02
